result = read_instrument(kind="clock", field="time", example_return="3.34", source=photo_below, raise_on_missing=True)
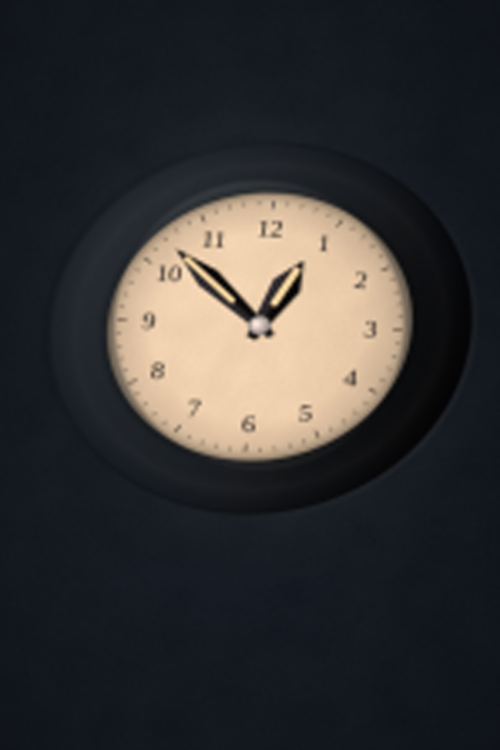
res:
12.52
